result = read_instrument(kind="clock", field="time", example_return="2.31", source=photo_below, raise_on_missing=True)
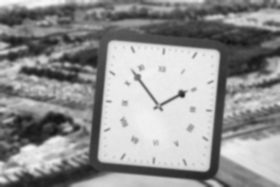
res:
1.53
